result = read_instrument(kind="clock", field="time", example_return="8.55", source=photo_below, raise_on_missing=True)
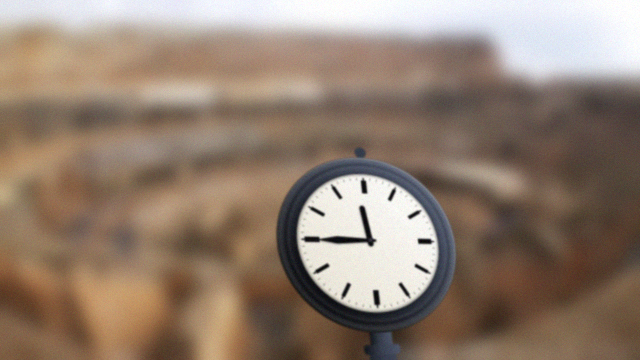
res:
11.45
